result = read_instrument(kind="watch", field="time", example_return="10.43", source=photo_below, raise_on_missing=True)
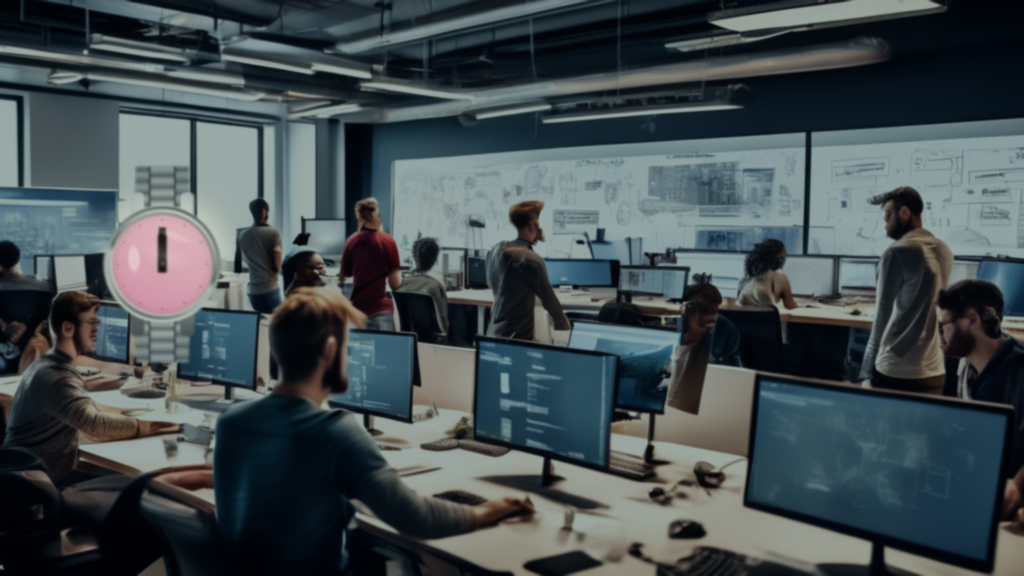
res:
12.00
